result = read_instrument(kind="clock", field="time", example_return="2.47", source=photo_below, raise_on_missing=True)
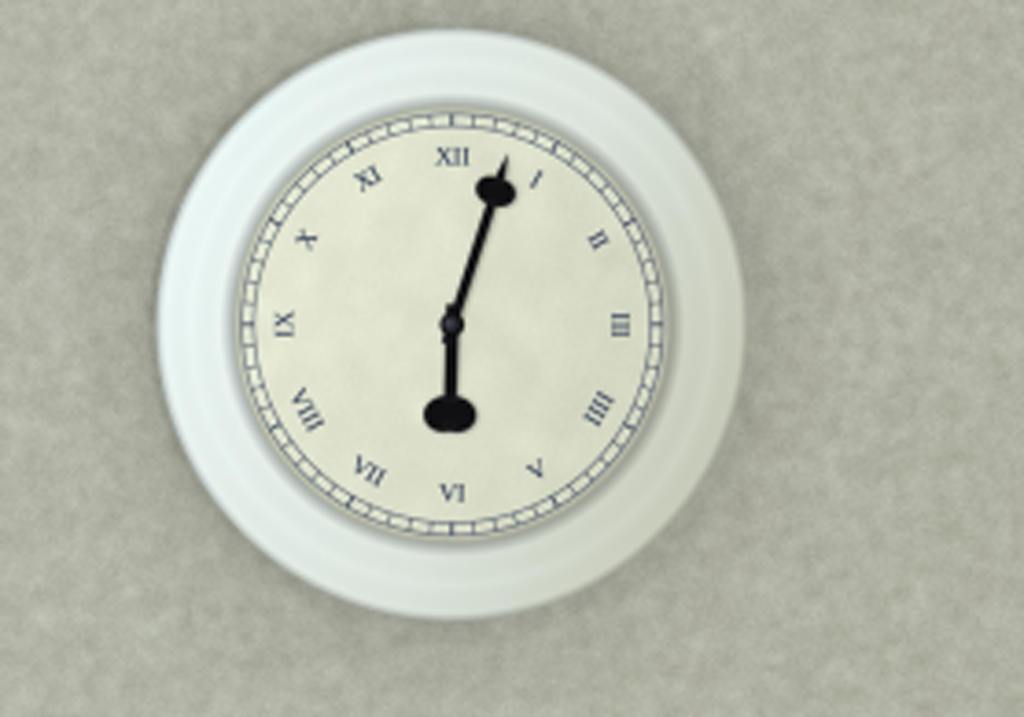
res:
6.03
